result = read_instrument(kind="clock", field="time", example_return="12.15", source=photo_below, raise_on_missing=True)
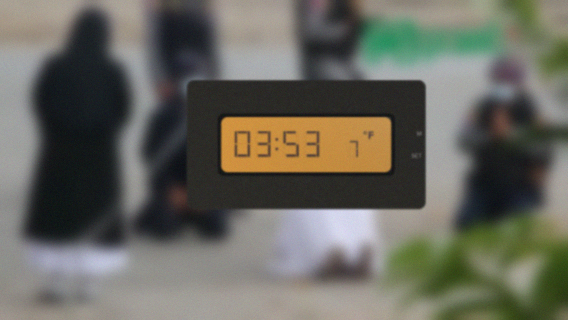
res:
3.53
